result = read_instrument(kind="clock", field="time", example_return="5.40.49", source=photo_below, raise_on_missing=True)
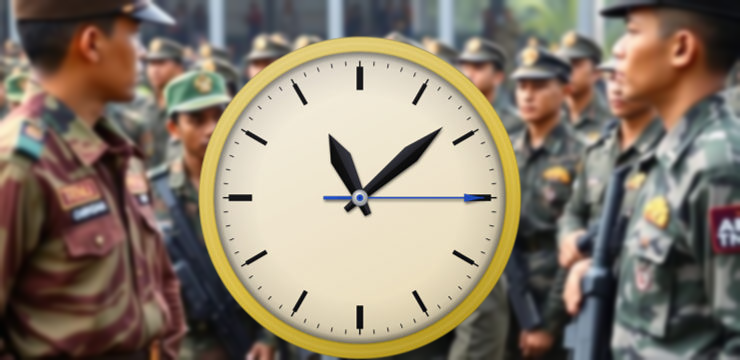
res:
11.08.15
